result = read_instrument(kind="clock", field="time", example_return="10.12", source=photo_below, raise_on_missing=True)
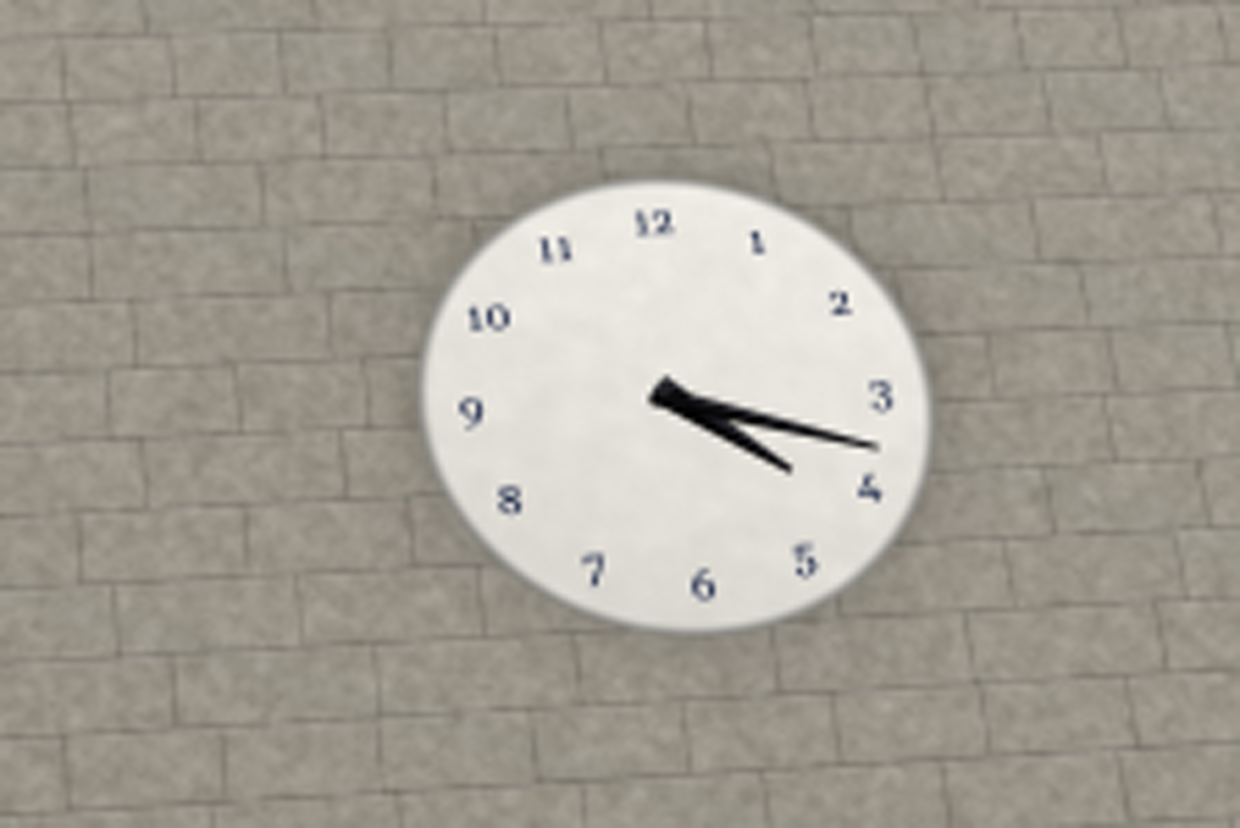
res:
4.18
